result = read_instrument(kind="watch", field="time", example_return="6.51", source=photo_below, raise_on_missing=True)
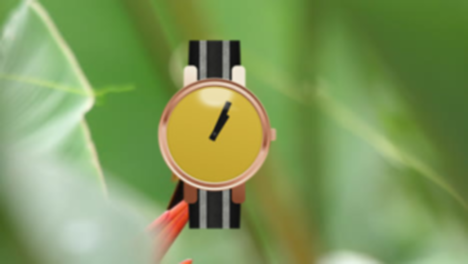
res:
1.04
